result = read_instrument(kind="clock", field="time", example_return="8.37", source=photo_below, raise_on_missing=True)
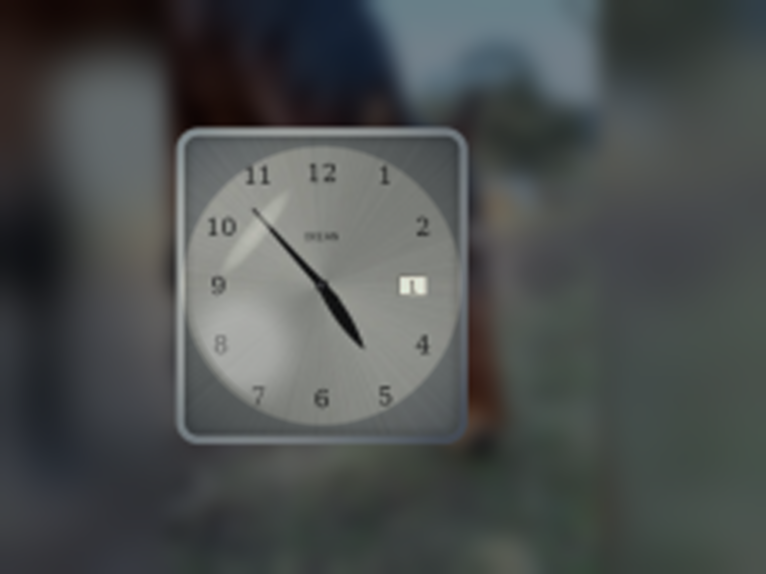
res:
4.53
